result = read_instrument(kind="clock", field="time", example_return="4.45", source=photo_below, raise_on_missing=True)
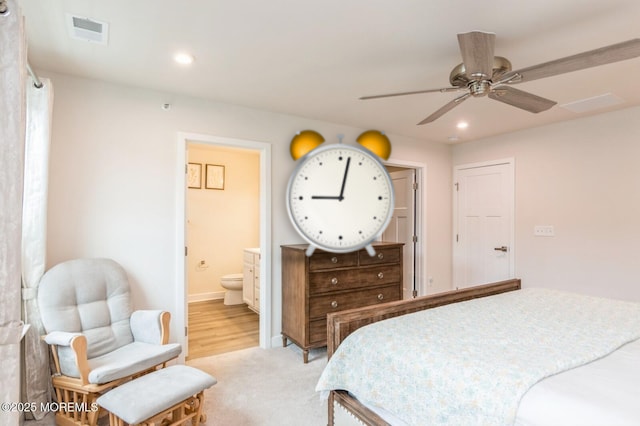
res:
9.02
